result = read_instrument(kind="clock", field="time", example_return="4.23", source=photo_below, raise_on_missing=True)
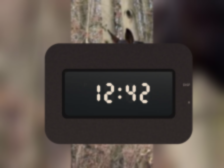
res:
12.42
